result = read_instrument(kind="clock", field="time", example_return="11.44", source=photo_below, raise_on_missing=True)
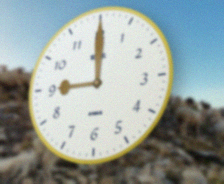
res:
9.00
